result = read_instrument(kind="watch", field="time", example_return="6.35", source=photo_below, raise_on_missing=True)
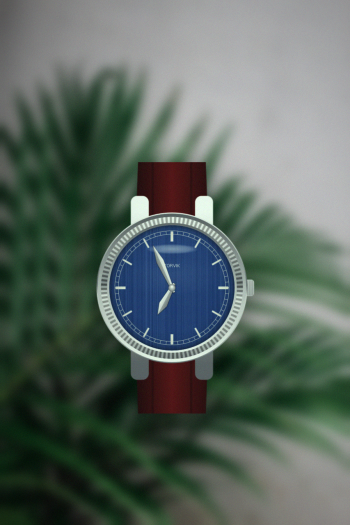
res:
6.56
